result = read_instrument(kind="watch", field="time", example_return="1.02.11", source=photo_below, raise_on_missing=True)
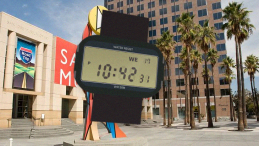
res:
10.42.31
